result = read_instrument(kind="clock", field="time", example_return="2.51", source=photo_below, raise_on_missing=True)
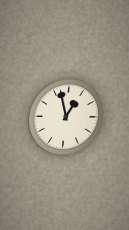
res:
12.57
